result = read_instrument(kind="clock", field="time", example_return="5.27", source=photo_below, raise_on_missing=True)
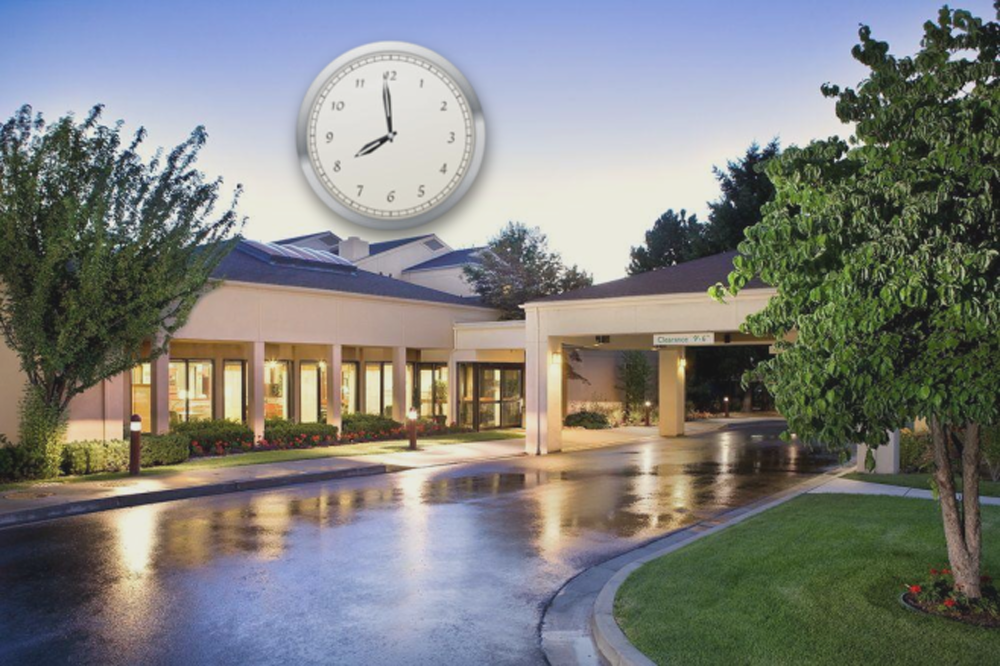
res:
7.59
